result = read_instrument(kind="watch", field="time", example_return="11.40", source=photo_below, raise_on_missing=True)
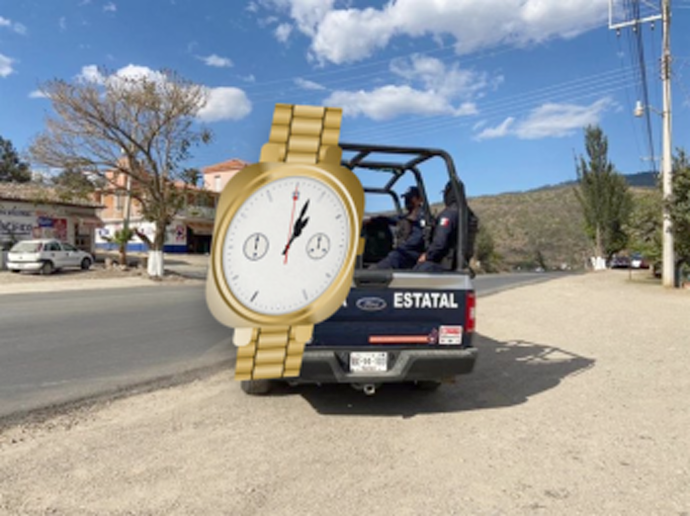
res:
1.03
